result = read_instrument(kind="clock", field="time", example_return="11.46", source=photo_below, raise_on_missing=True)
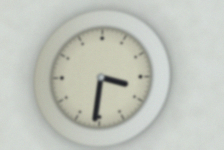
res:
3.31
